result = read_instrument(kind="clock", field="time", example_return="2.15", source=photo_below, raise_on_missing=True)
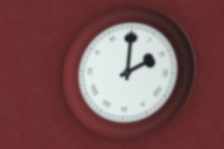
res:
2.00
